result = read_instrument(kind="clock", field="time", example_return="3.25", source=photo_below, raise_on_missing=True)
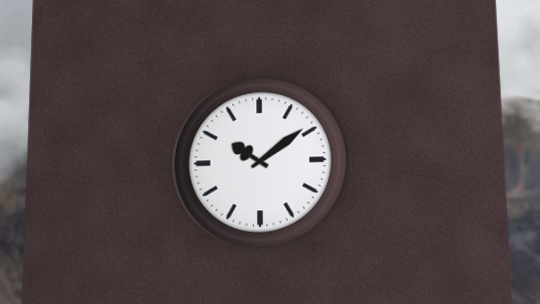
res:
10.09
